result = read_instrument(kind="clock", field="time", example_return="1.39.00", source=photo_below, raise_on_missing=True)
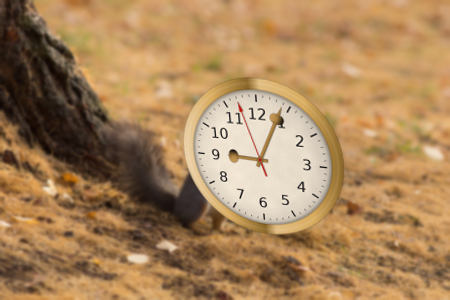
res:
9.03.57
